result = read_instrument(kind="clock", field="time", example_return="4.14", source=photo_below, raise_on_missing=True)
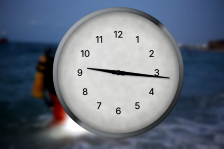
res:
9.16
